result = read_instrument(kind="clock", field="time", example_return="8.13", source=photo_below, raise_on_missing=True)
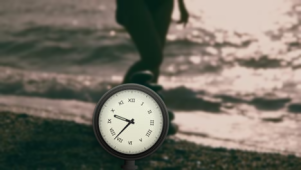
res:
9.37
